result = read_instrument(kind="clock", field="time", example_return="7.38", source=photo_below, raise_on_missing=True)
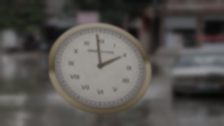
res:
1.59
